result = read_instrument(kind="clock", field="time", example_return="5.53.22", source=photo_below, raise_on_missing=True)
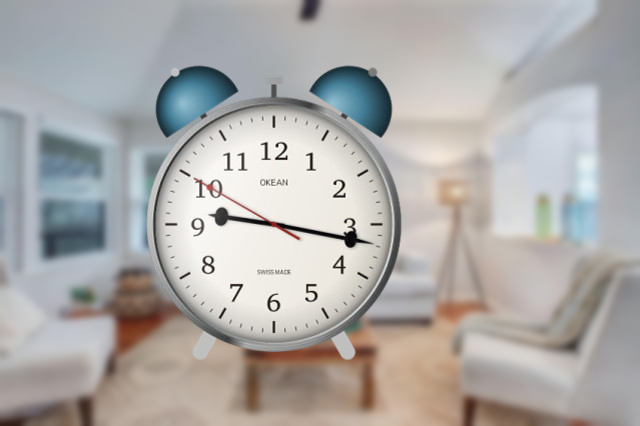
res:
9.16.50
